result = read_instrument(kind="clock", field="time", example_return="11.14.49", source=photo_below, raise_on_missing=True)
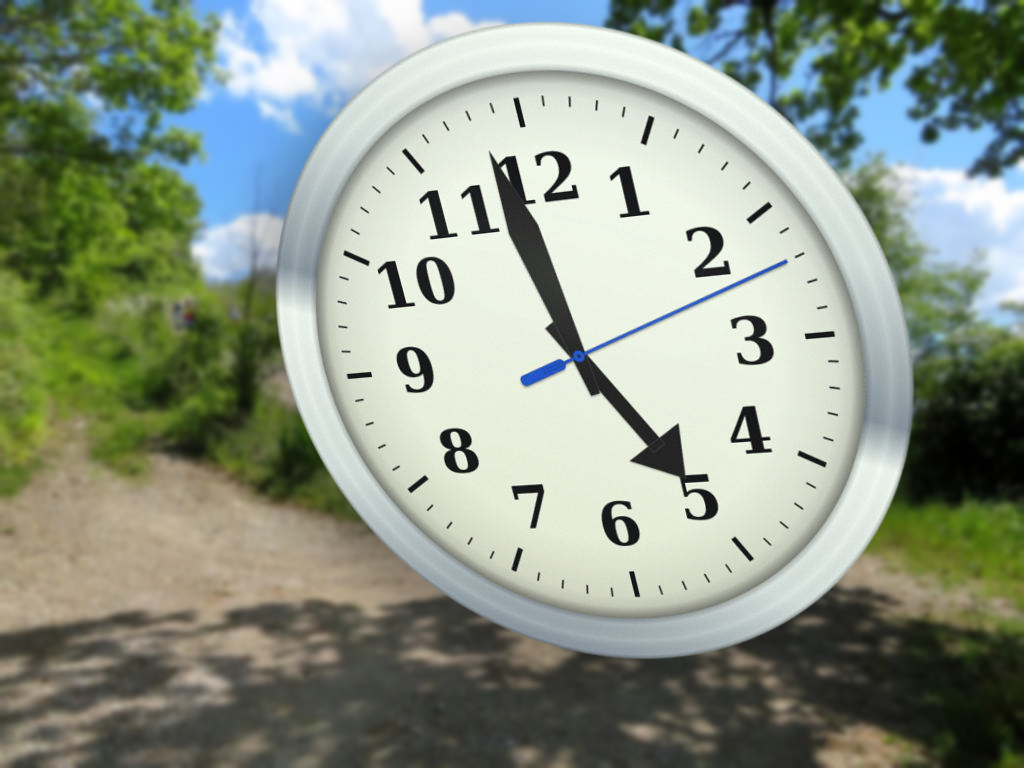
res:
4.58.12
